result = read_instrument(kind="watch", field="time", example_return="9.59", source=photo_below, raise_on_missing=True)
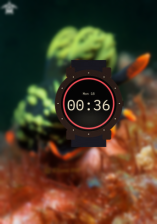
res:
0.36
